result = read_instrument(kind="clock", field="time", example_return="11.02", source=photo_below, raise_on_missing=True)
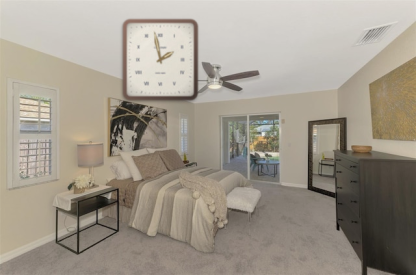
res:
1.58
